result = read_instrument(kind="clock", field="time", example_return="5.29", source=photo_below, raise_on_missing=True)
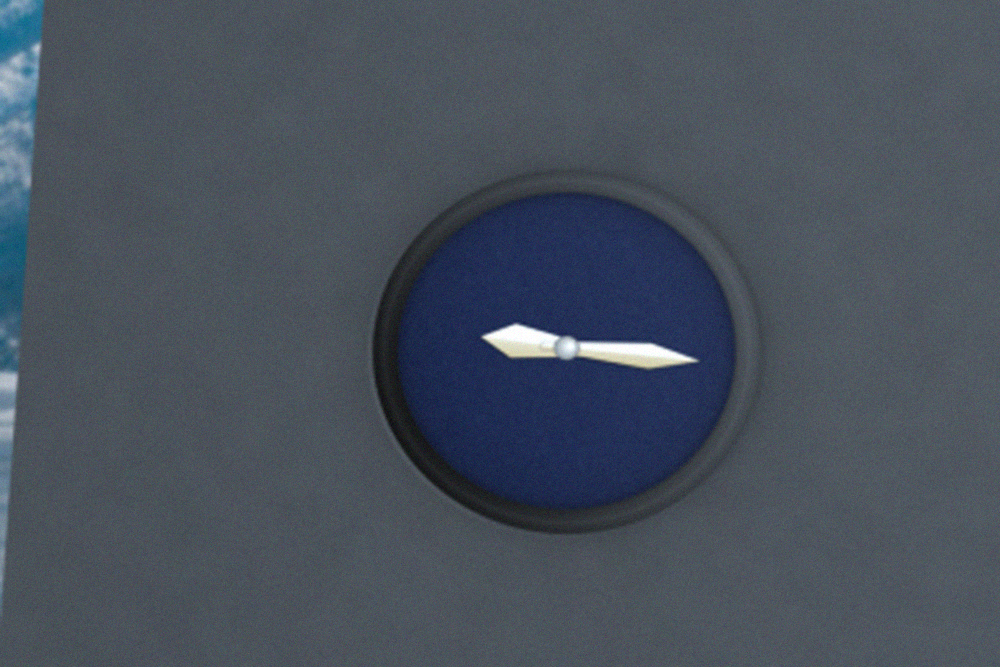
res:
9.16
